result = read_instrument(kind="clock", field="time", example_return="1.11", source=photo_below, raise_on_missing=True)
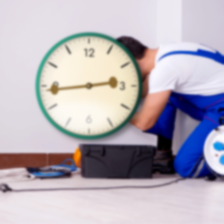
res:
2.44
